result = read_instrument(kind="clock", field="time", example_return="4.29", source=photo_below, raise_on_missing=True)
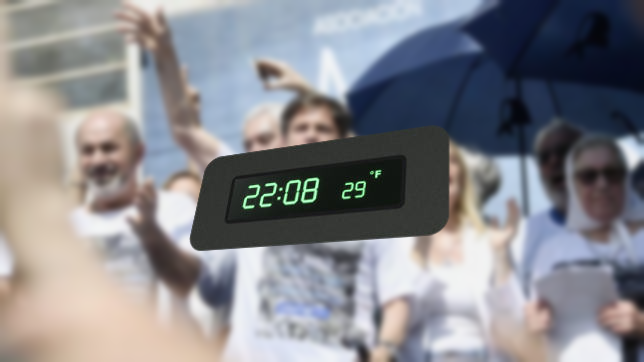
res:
22.08
